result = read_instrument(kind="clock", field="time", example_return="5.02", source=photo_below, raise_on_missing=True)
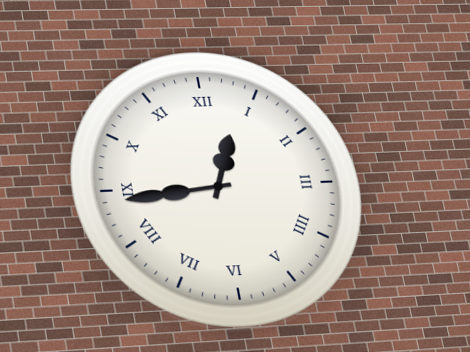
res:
12.44
